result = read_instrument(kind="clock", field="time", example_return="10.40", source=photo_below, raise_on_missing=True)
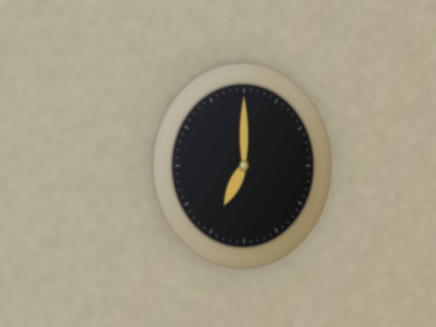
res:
7.00
